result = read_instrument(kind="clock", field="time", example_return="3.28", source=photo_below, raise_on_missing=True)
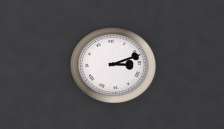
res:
3.12
